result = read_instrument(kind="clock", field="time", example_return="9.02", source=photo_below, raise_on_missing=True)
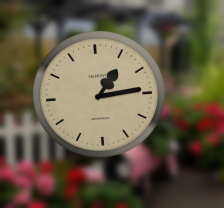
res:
1.14
